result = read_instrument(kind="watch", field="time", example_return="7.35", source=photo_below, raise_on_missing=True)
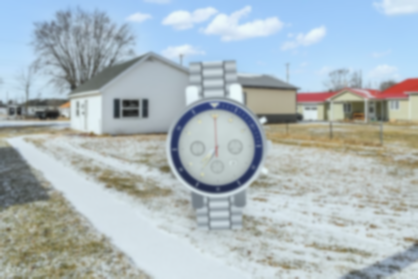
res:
7.36
